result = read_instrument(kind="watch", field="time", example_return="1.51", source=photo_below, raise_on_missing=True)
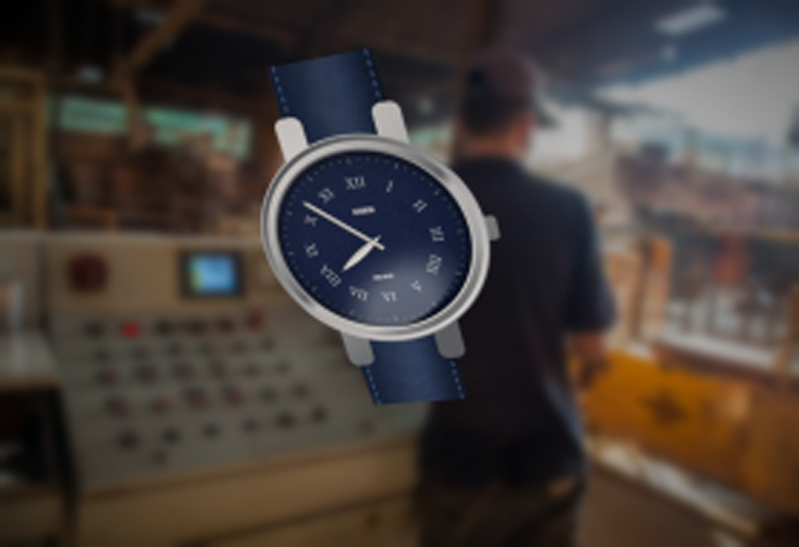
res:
7.52
